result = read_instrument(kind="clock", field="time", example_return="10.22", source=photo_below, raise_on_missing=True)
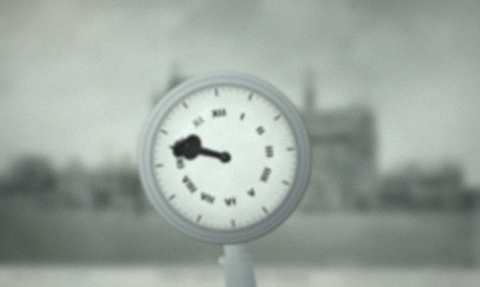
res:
9.48
